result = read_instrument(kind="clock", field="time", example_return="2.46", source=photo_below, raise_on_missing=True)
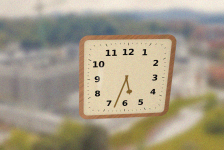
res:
5.33
